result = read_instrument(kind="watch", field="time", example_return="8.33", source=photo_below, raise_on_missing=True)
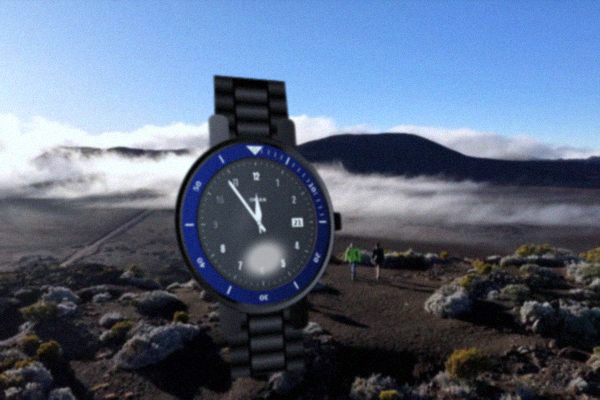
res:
11.54
